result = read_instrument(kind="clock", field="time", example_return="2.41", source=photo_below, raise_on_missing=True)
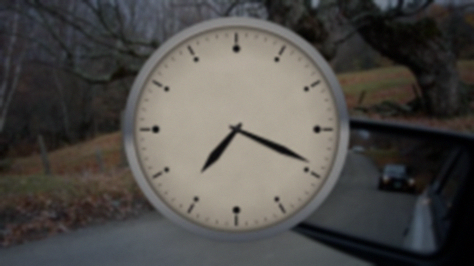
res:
7.19
